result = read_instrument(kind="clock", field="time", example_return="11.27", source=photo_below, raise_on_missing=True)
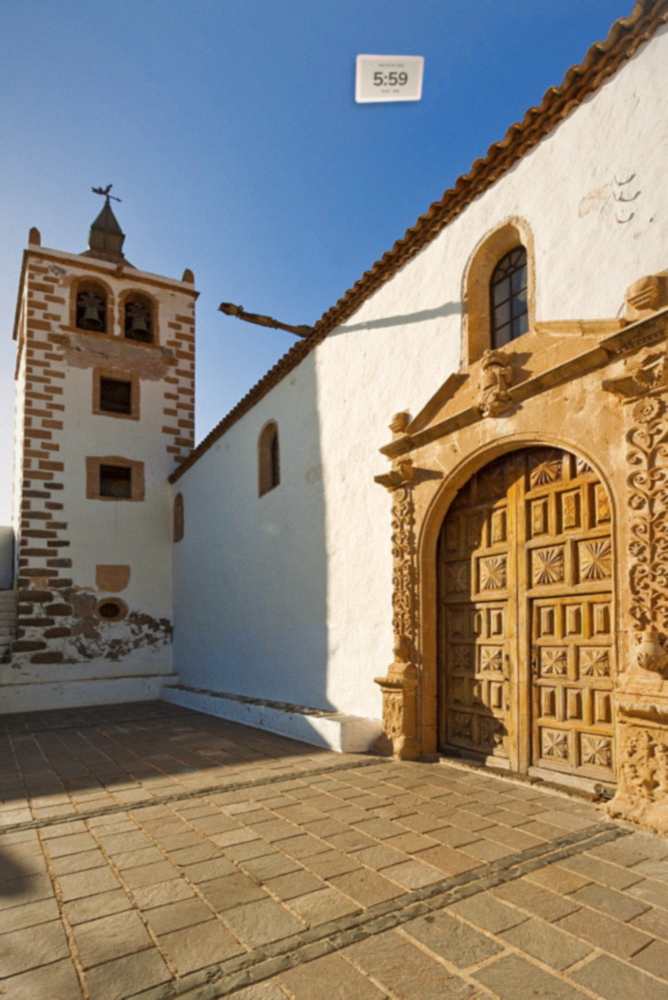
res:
5.59
